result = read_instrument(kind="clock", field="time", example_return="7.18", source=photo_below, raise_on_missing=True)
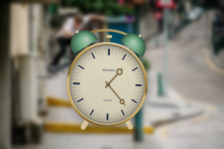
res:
1.23
